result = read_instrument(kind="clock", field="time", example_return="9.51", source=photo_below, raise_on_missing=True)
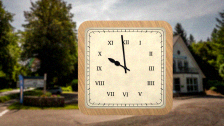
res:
9.59
